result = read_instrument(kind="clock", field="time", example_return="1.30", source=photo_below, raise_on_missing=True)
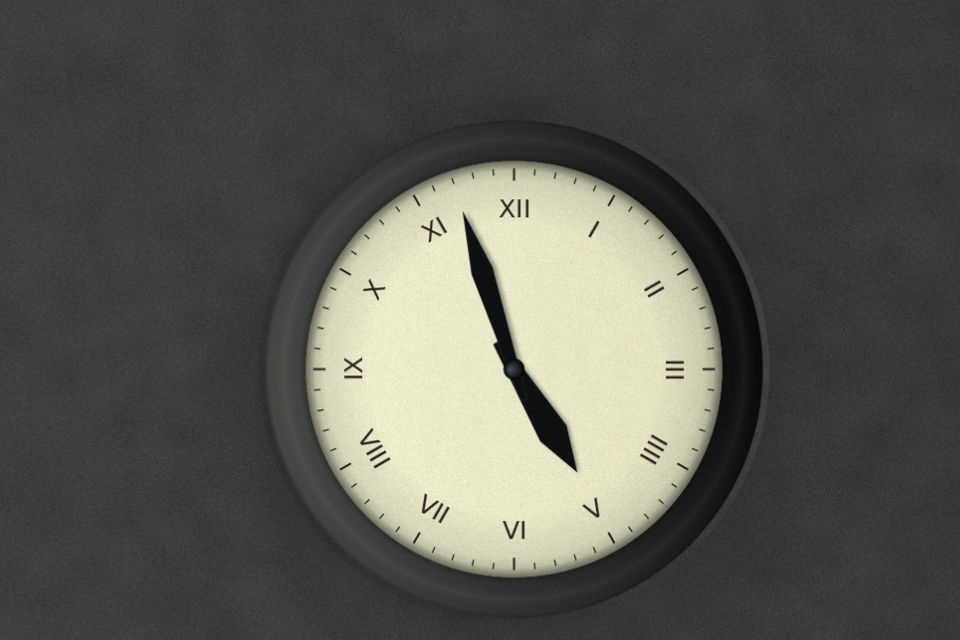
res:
4.57
